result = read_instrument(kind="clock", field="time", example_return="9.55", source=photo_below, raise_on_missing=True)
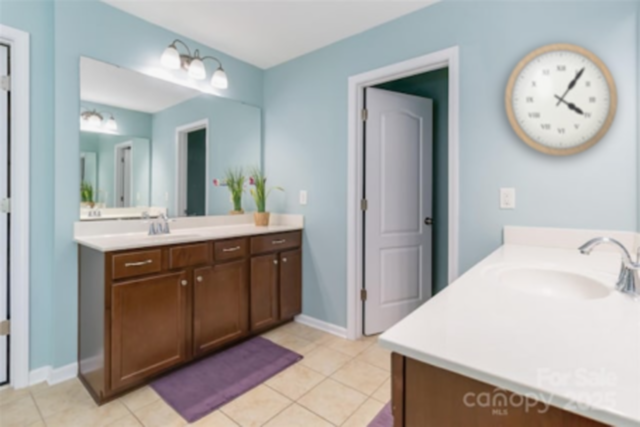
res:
4.06
